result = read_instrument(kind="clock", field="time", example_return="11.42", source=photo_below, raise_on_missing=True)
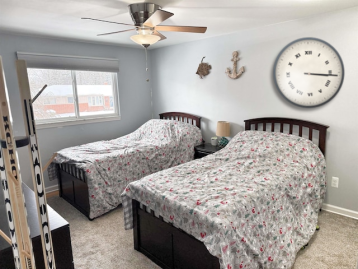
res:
3.16
